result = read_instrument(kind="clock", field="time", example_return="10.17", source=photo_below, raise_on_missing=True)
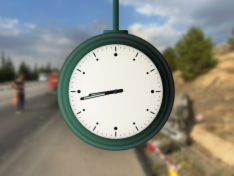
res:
8.43
